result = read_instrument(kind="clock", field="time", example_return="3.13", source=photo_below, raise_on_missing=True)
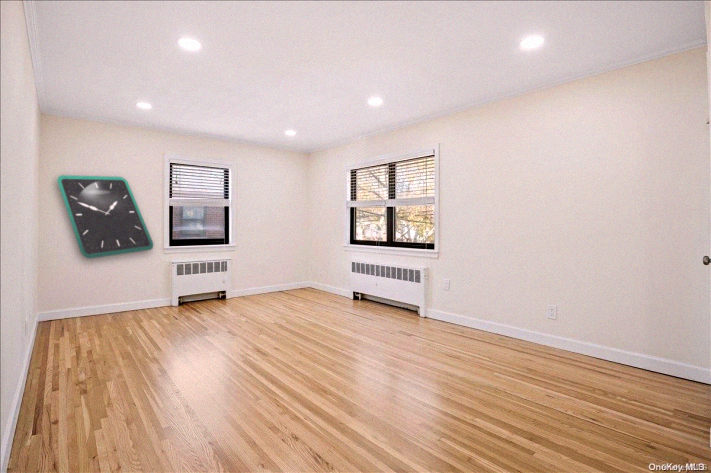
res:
1.49
